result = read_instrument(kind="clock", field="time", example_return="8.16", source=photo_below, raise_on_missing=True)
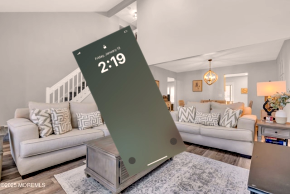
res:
2.19
